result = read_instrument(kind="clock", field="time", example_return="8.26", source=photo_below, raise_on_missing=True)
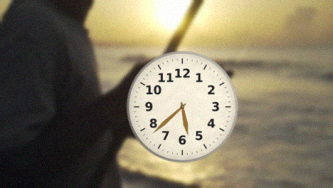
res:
5.38
